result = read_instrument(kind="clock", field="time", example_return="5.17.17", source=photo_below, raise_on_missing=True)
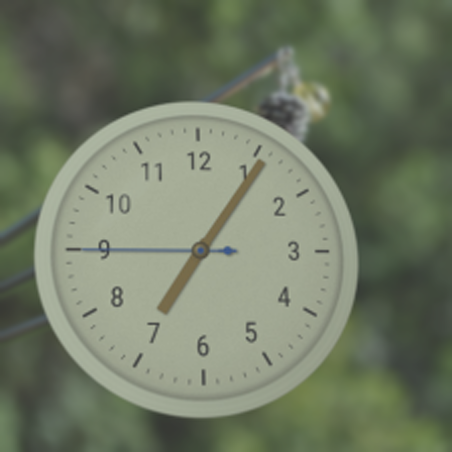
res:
7.05.45
